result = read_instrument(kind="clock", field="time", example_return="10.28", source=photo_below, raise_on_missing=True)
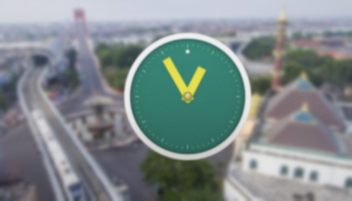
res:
12.55
